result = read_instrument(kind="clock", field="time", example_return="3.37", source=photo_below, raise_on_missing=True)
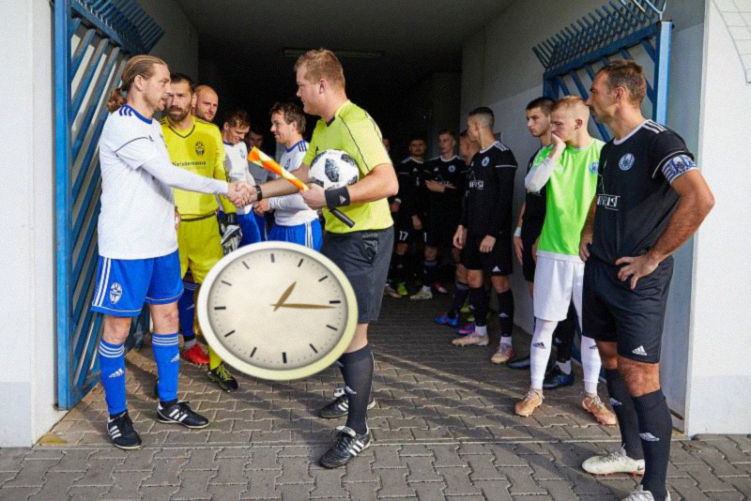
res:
1.16
